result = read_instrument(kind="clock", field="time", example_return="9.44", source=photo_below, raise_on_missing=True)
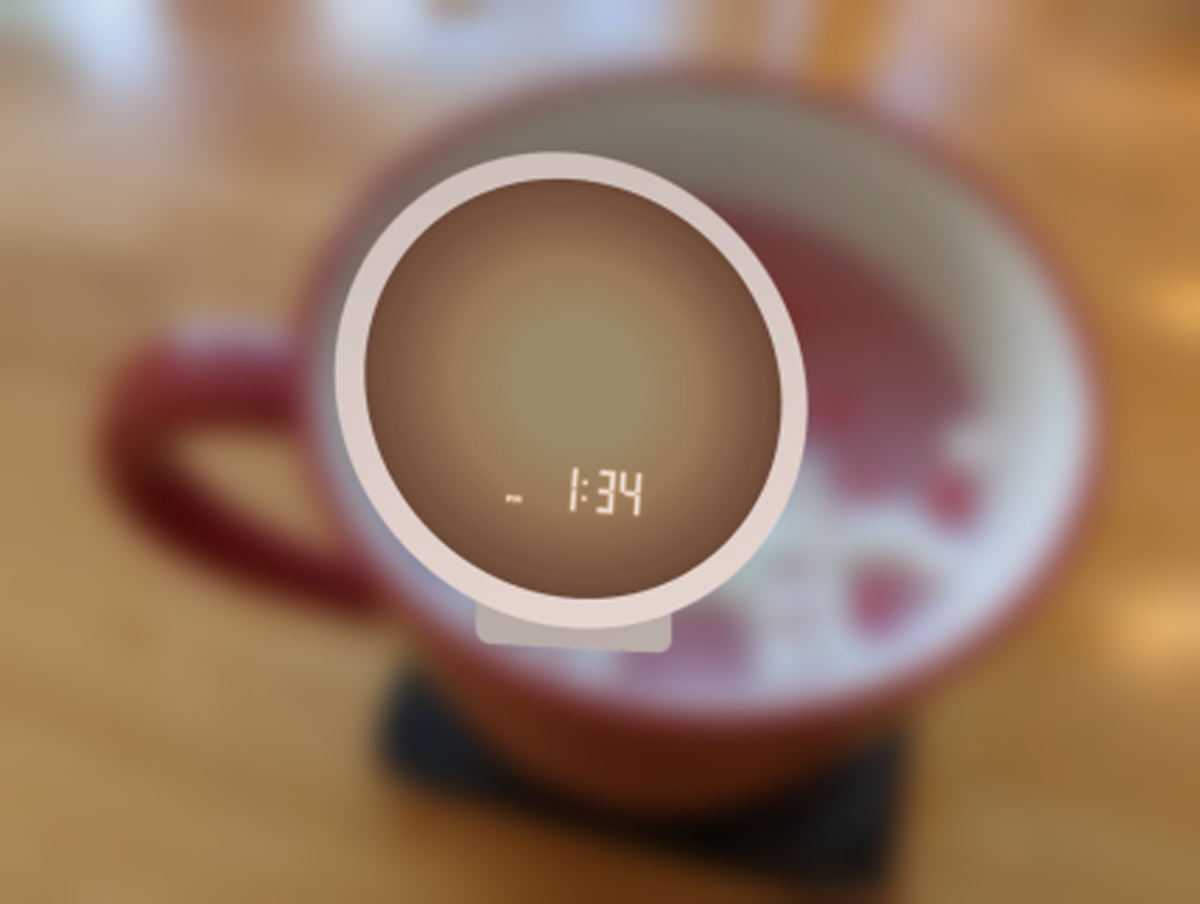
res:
1.34
